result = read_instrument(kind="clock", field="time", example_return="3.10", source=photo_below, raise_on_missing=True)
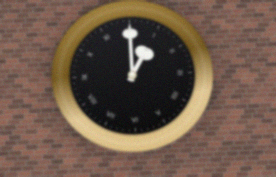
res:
1.00
